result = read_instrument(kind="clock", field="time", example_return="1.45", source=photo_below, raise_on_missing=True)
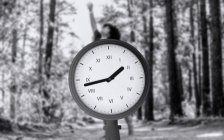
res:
1.43
